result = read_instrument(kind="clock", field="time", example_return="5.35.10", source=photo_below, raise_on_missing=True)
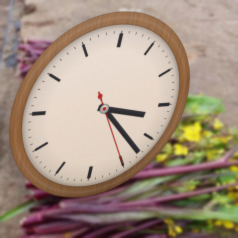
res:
3.22.25
